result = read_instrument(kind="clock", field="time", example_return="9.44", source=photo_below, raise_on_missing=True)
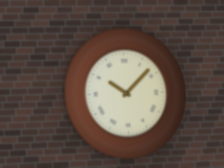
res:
10.08
